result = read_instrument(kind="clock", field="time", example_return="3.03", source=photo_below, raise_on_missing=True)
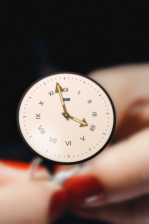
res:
3.58
